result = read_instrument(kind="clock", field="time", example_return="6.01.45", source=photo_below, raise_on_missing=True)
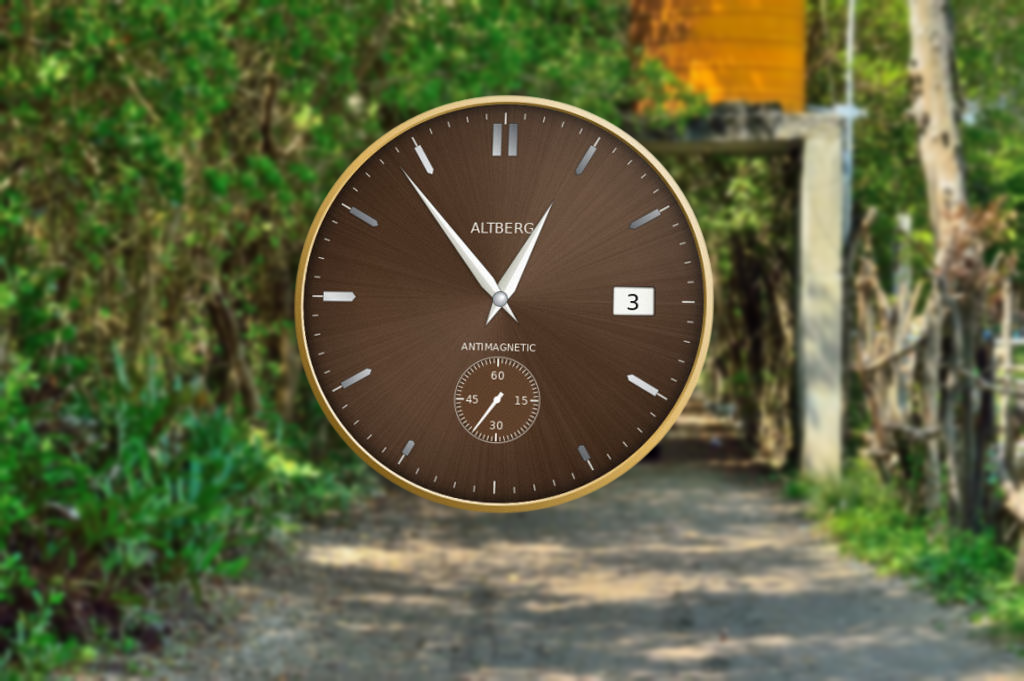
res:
12.53.36
